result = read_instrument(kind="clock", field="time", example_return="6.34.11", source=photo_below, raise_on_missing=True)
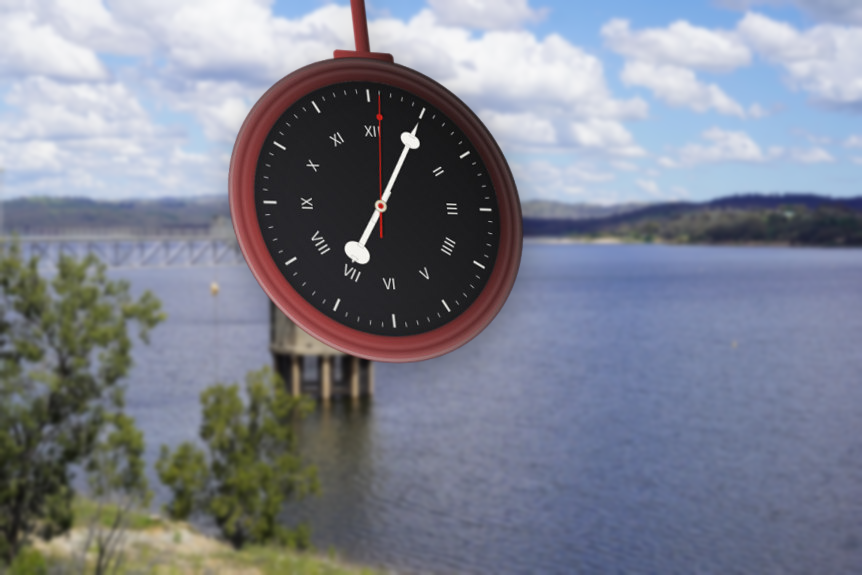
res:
7.05.01
